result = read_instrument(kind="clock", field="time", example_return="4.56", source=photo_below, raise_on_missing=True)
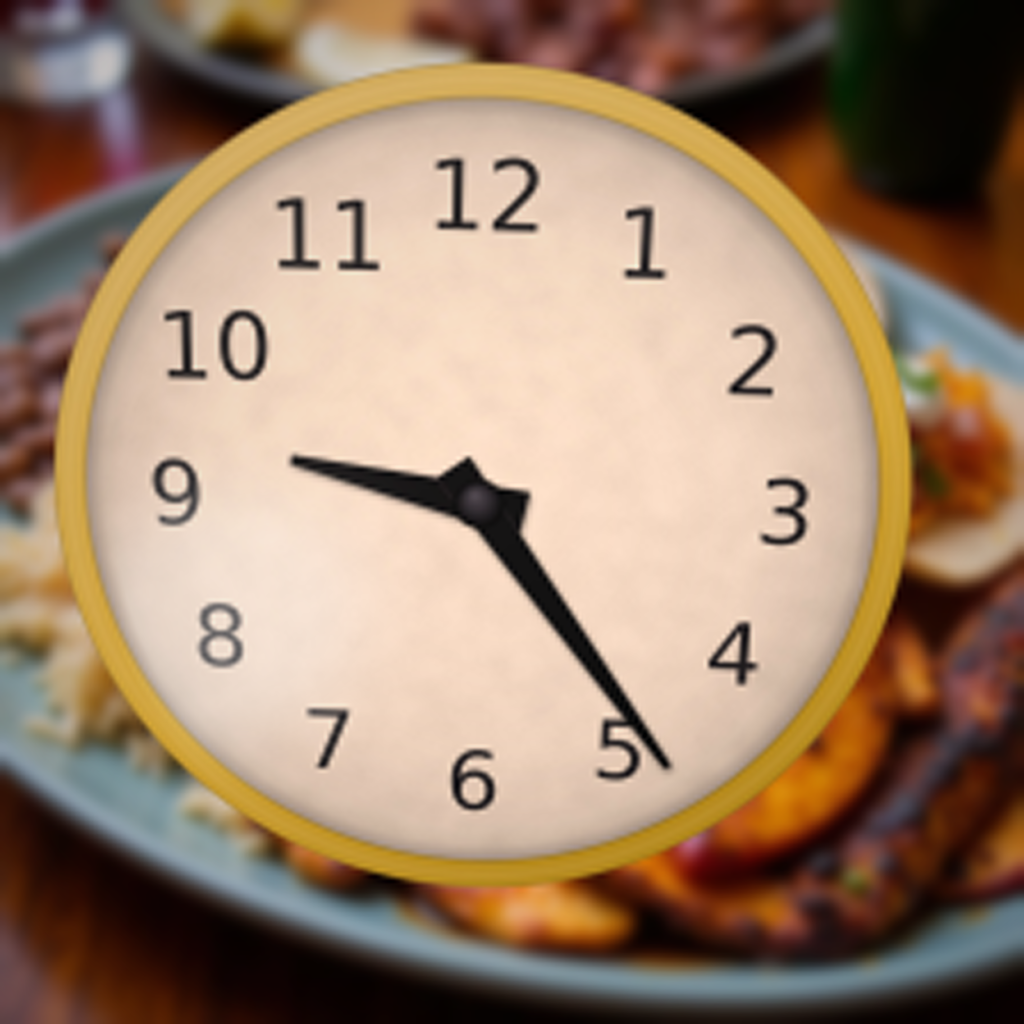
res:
9.24
